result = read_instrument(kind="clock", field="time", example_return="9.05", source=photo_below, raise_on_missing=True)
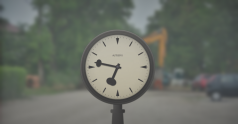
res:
6.47
